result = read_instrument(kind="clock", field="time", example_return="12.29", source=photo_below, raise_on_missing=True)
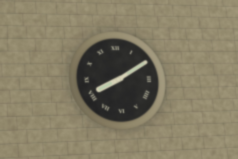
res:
8.10
